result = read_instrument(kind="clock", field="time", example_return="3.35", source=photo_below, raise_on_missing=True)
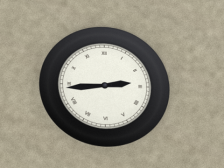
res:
2.44
